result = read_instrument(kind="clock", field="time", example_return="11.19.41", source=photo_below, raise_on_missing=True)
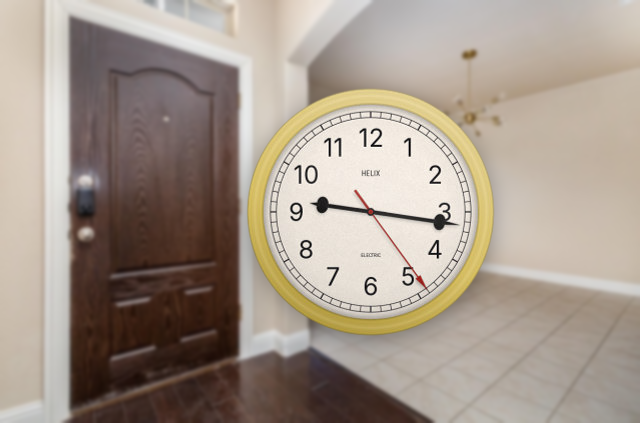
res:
9.16.24
